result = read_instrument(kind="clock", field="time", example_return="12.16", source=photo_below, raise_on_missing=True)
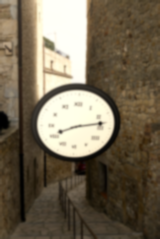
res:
8.13
